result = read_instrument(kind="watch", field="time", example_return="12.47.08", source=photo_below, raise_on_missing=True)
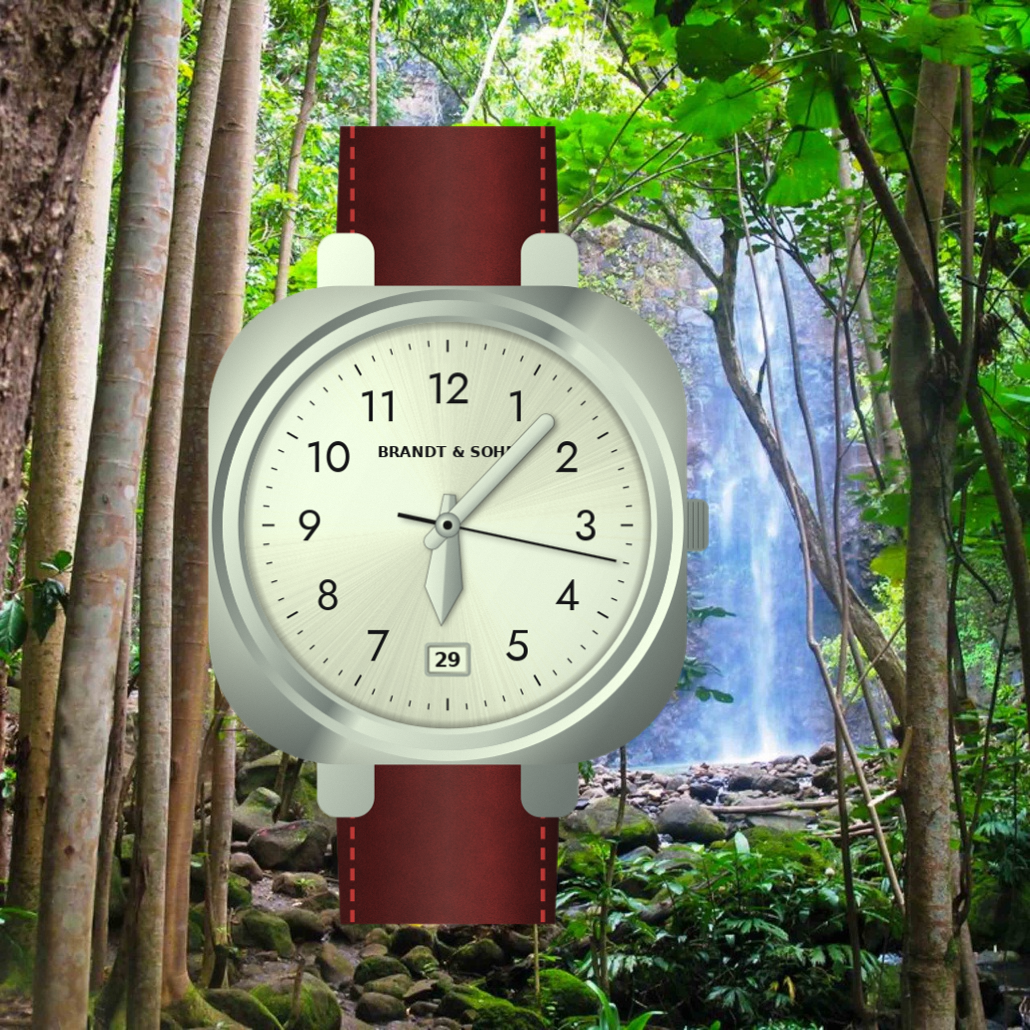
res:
6.07.17
